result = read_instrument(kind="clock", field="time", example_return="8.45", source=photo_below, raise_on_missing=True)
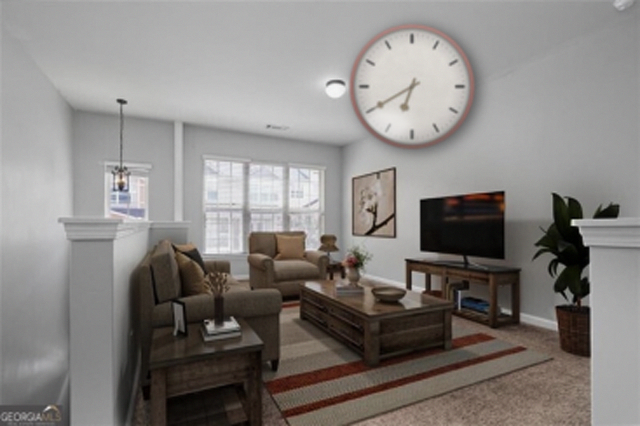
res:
6.40
